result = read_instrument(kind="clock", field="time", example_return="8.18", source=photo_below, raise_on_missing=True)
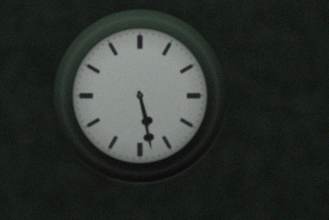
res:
5.28
